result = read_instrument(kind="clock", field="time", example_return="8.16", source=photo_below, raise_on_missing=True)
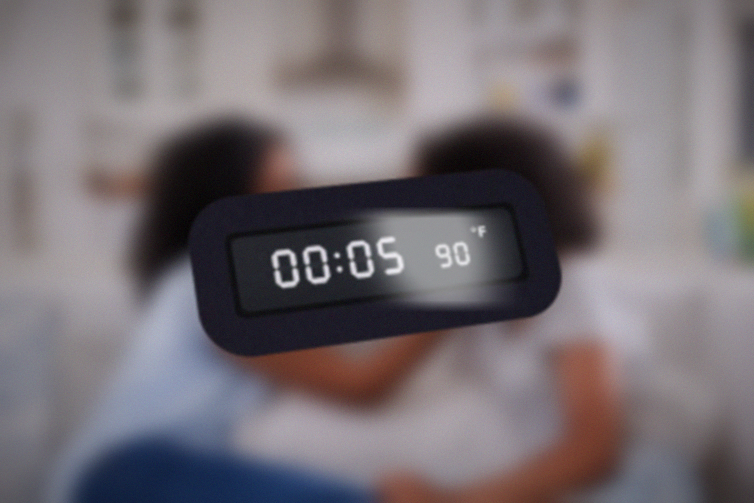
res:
0.05
